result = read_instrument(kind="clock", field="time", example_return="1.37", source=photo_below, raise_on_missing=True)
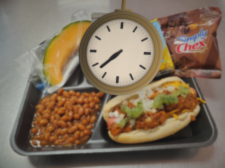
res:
7.38
